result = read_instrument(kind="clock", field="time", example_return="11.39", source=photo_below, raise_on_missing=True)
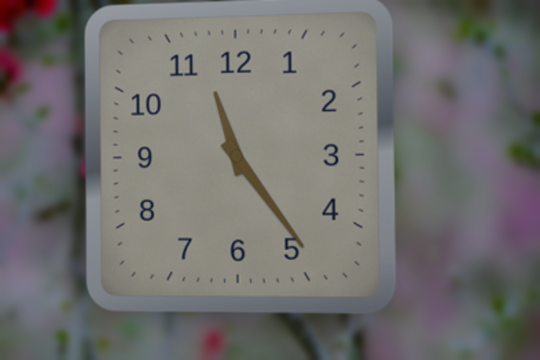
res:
11.24
